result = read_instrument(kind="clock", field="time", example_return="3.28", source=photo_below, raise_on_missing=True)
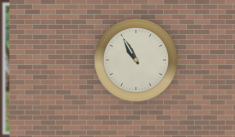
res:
10.55
